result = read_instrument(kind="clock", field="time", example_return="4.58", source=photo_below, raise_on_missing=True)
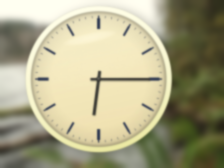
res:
6.15
